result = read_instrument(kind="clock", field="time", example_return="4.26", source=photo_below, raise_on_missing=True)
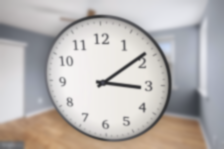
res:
3.09
